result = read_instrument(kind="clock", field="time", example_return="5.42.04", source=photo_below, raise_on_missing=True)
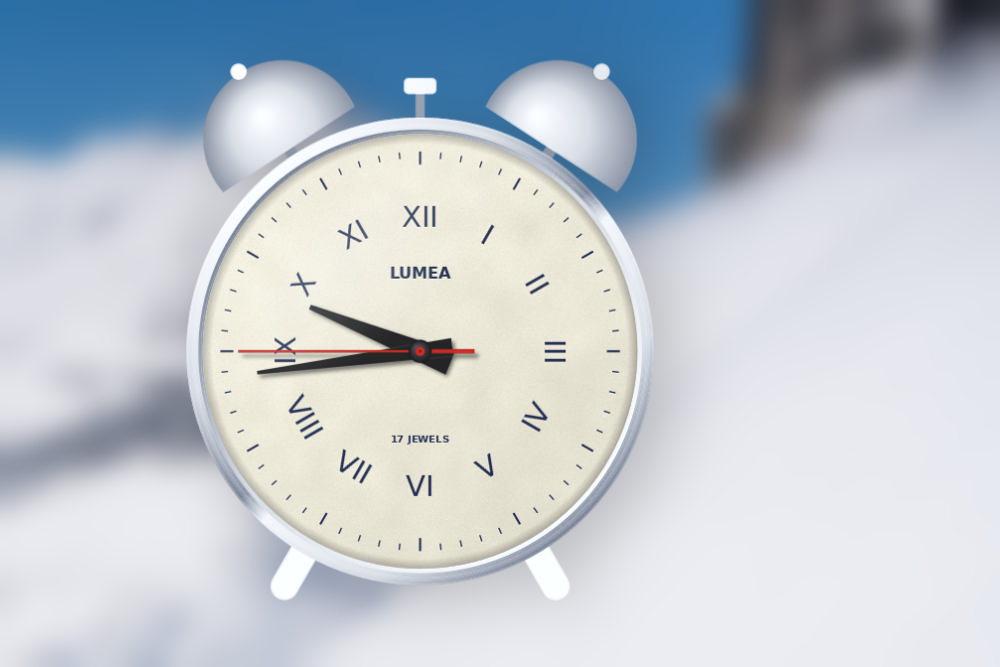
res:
9.43.45
